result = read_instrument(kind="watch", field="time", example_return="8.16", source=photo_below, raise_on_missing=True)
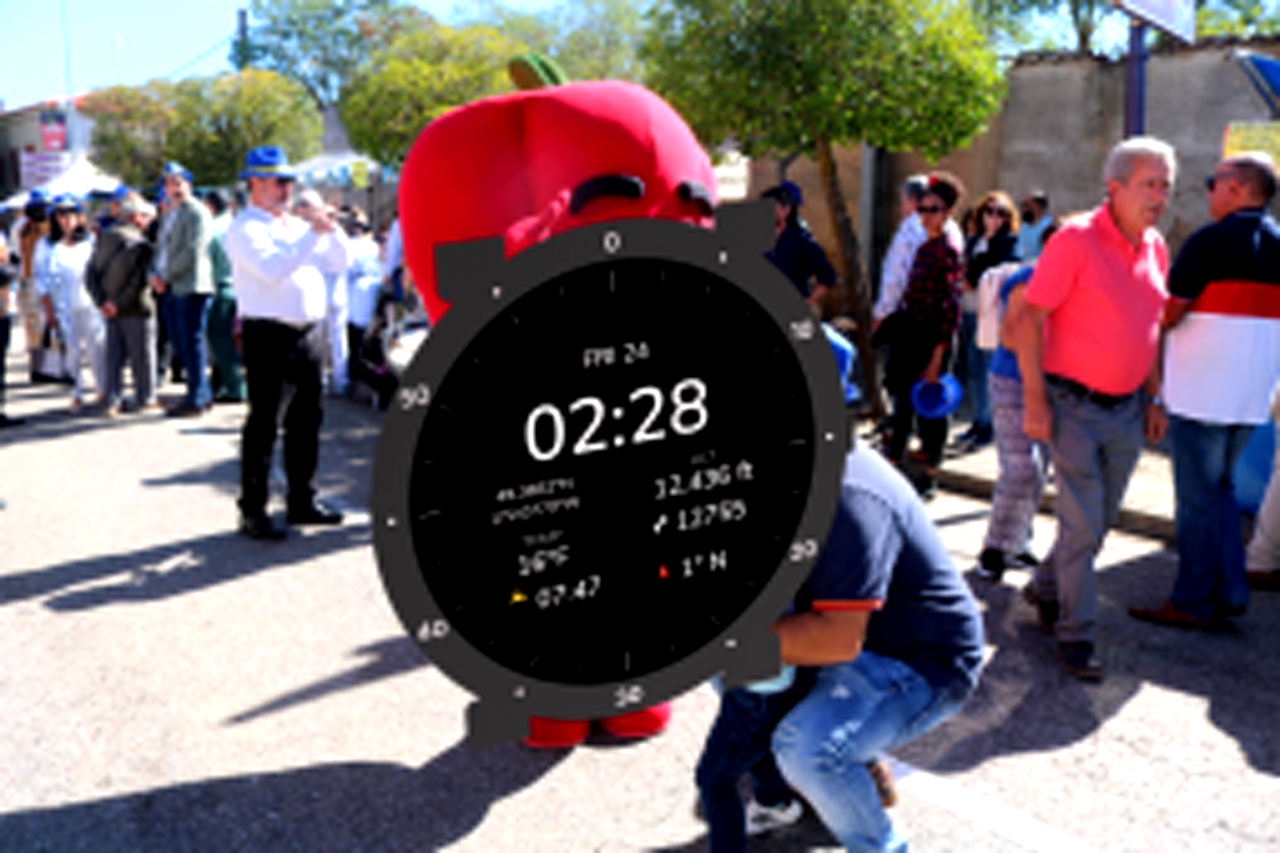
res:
2.28
